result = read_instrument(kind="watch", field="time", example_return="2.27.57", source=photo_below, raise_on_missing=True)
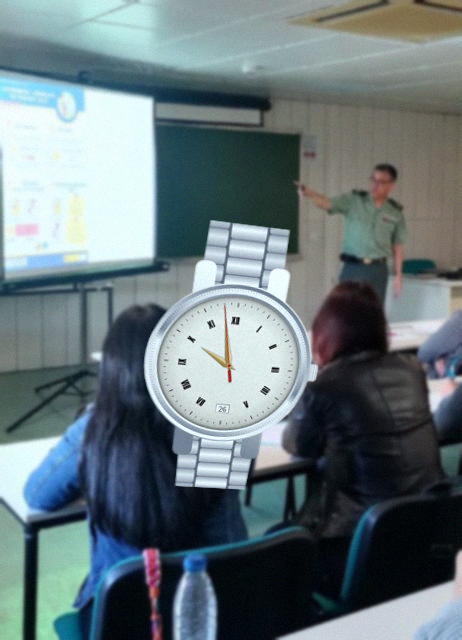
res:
9.57.58
